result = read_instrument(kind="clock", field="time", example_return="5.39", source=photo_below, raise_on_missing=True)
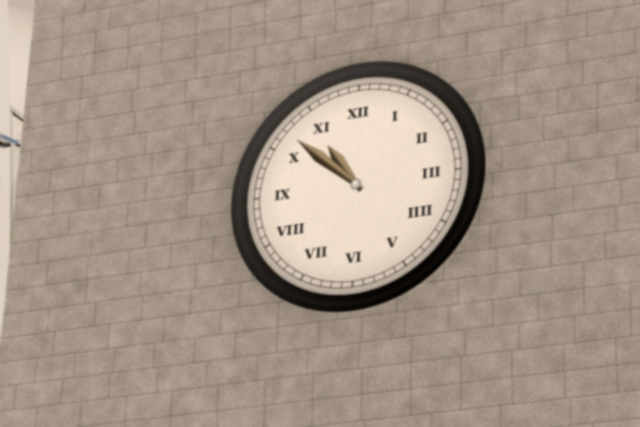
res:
10.52
